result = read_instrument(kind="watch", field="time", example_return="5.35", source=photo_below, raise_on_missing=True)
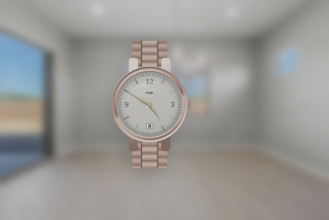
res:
4.50
